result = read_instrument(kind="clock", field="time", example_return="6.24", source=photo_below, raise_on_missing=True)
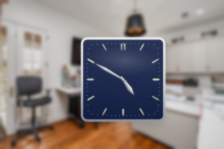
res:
4.50
